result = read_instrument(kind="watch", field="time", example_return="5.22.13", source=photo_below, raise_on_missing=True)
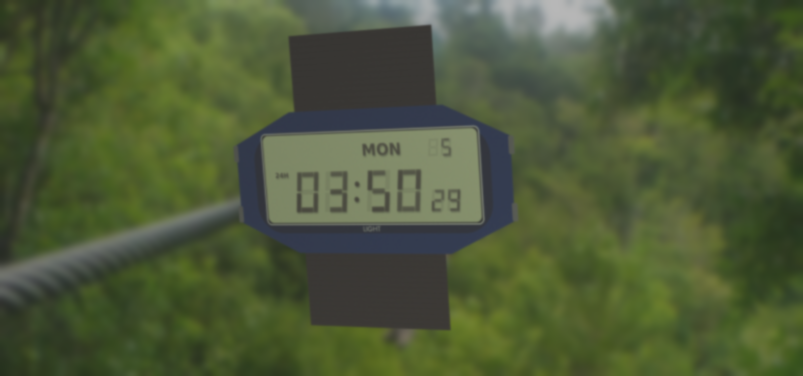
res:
3.50.29
